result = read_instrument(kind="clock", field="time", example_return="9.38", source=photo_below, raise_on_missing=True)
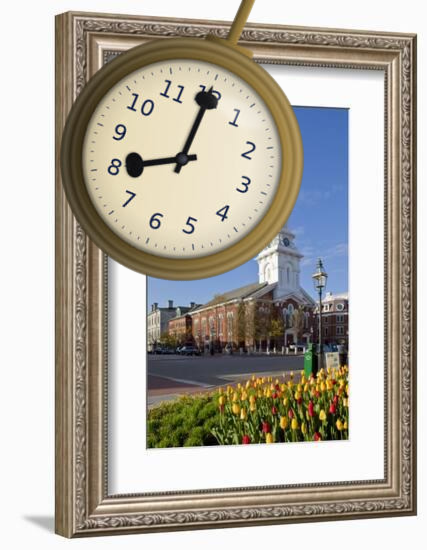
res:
8.00
